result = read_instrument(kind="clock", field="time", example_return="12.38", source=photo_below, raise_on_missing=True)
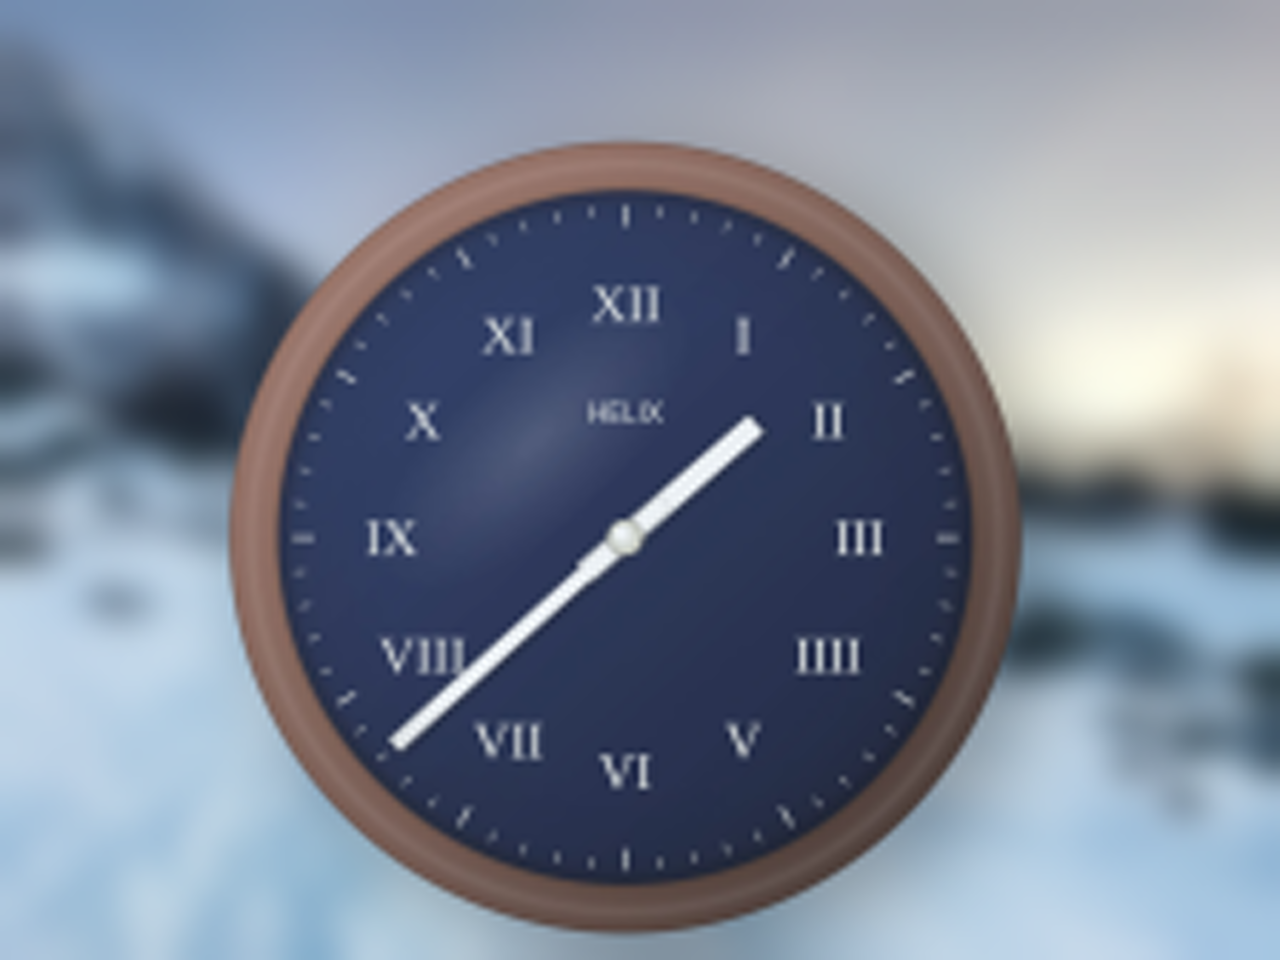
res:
1.38
